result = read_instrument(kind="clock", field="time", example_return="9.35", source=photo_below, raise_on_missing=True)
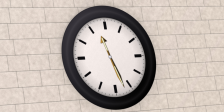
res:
11.27
